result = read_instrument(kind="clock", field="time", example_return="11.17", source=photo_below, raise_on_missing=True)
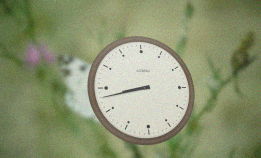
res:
8.43
